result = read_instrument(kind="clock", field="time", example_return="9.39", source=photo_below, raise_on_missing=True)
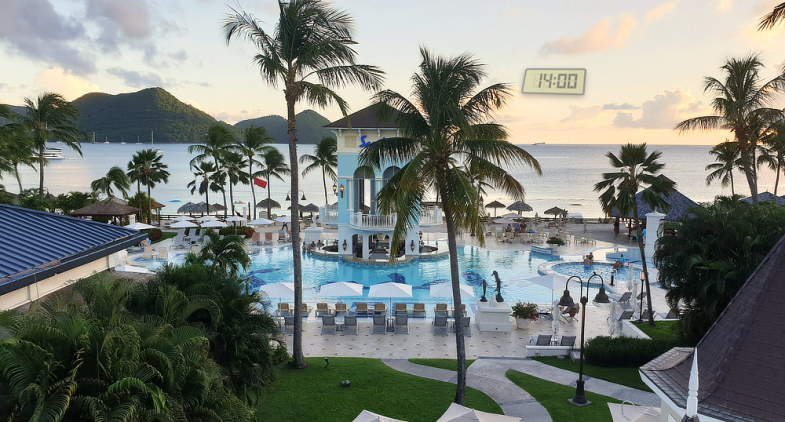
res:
14.00
